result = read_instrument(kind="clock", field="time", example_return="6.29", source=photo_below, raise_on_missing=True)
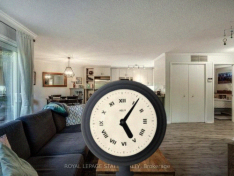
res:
5.06
